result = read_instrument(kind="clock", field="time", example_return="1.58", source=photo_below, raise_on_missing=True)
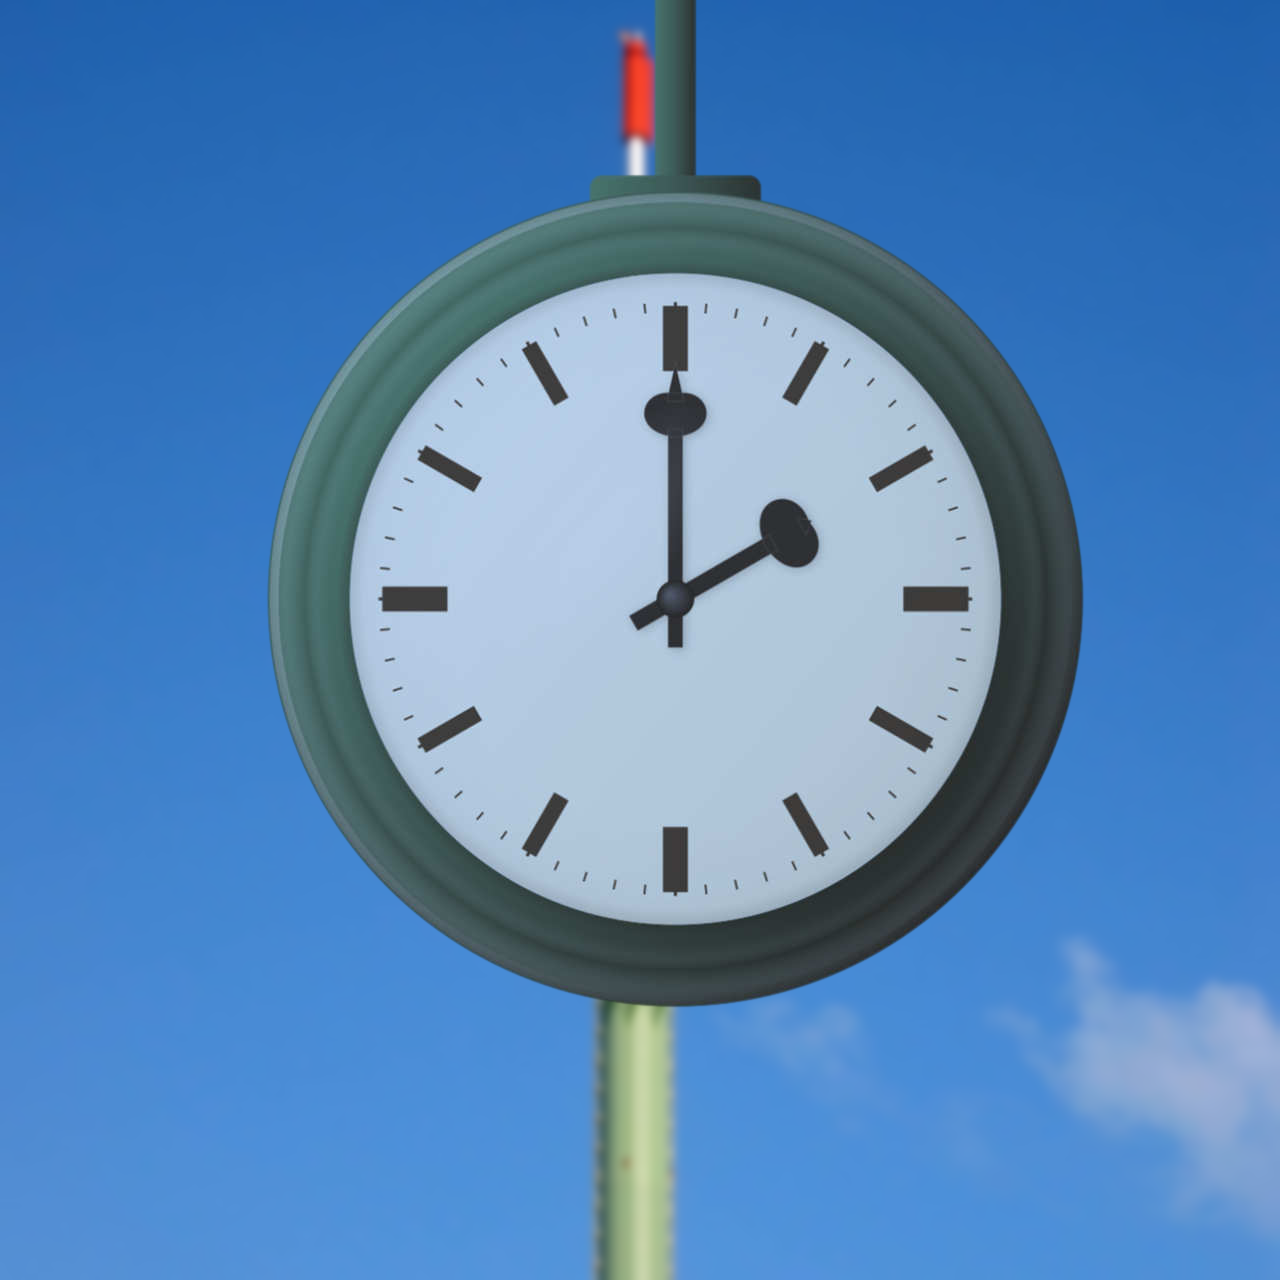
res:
2.00
